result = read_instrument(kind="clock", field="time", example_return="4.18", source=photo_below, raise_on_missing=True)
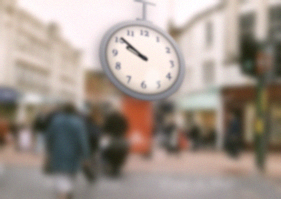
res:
9.51
